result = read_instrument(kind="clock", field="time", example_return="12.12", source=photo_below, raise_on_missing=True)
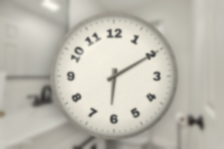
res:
6.10
